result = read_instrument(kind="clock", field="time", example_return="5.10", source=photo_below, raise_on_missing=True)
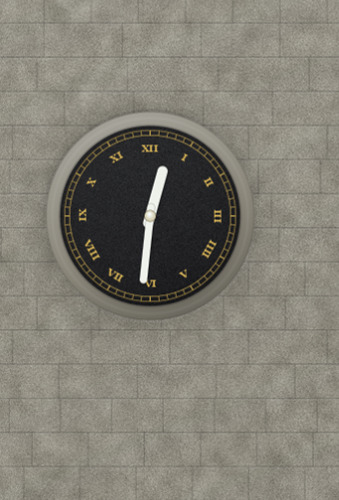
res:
12.31
